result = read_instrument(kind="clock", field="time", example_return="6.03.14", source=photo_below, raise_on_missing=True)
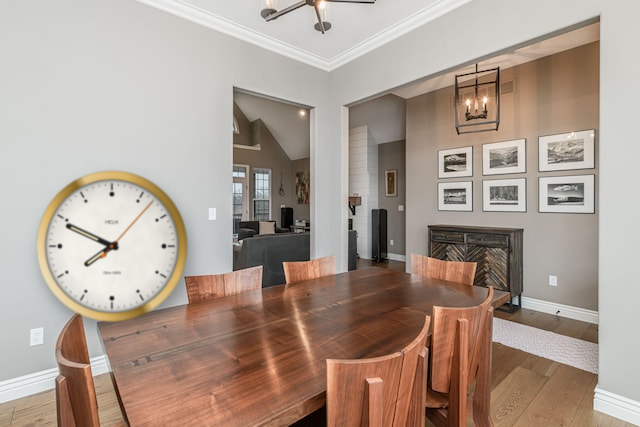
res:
7.49.07
